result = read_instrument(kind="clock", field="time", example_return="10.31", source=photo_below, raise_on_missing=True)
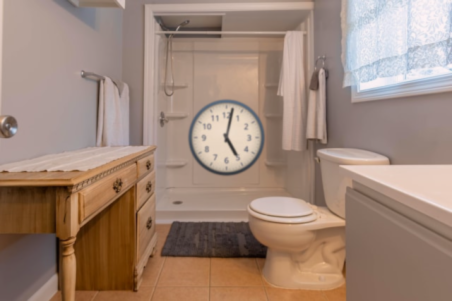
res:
5.02
